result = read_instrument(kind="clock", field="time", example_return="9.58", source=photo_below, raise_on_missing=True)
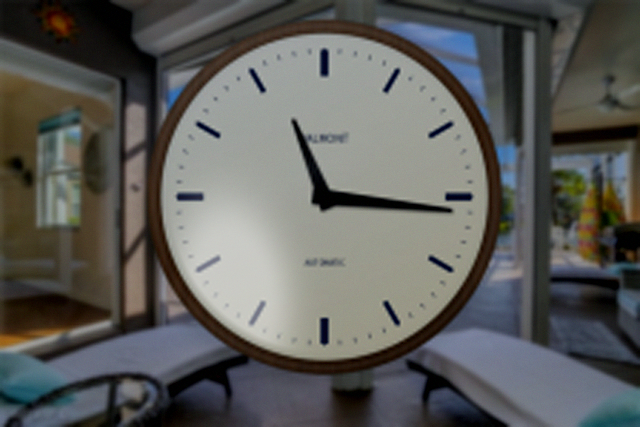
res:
11.16
